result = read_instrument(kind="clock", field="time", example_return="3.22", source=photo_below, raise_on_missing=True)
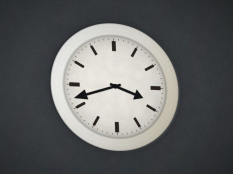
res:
3.42
